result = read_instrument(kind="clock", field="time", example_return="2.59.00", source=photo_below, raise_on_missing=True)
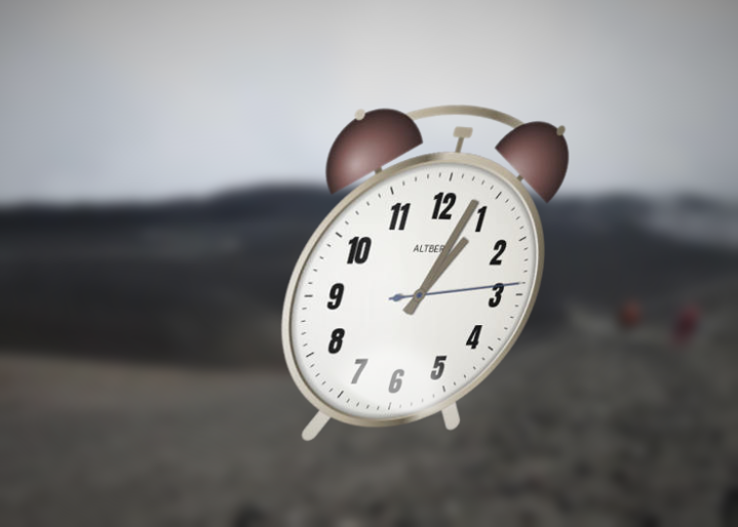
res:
1.03.14
